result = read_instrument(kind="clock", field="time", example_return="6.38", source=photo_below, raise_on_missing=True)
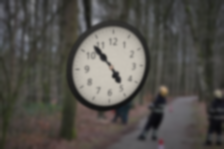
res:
4.53
